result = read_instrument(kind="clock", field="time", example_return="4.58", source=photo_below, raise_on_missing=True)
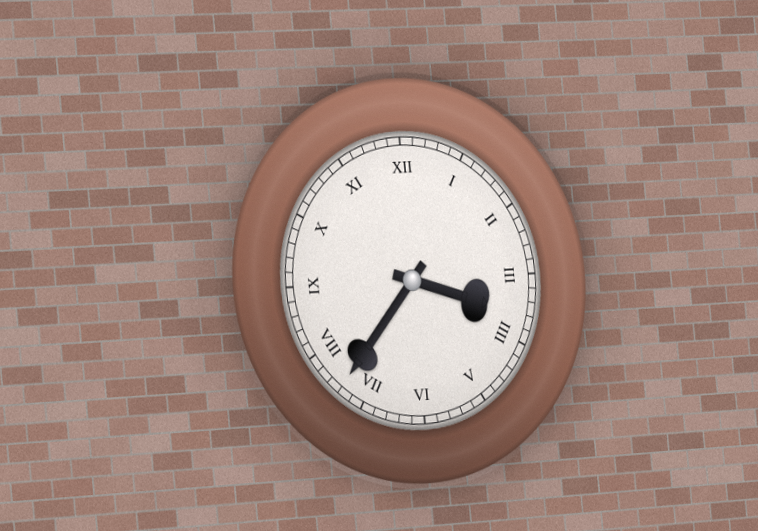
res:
3.37
